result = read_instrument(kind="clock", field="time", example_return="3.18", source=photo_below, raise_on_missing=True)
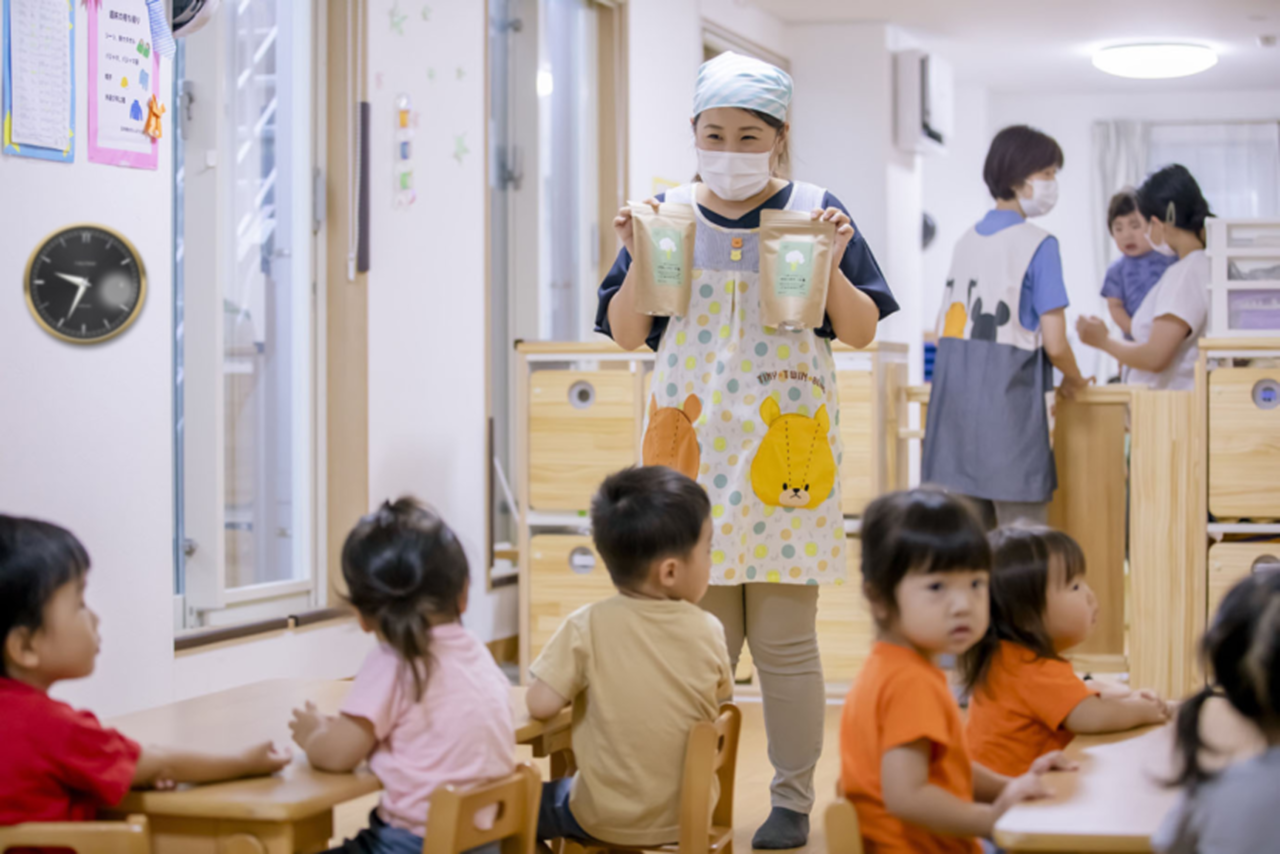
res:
9.34
